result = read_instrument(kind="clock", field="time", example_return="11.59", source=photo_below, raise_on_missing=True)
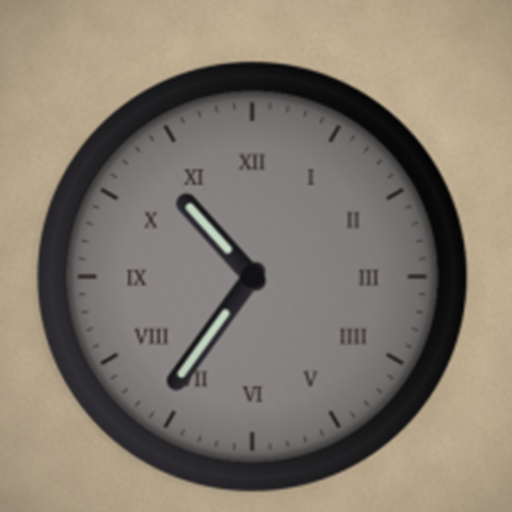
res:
10.36
